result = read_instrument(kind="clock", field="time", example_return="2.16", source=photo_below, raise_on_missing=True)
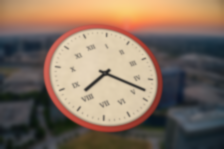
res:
8.23
